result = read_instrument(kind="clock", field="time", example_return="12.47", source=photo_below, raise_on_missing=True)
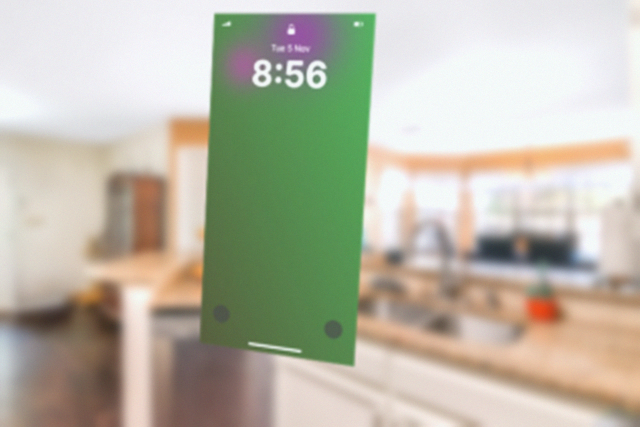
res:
8.56
